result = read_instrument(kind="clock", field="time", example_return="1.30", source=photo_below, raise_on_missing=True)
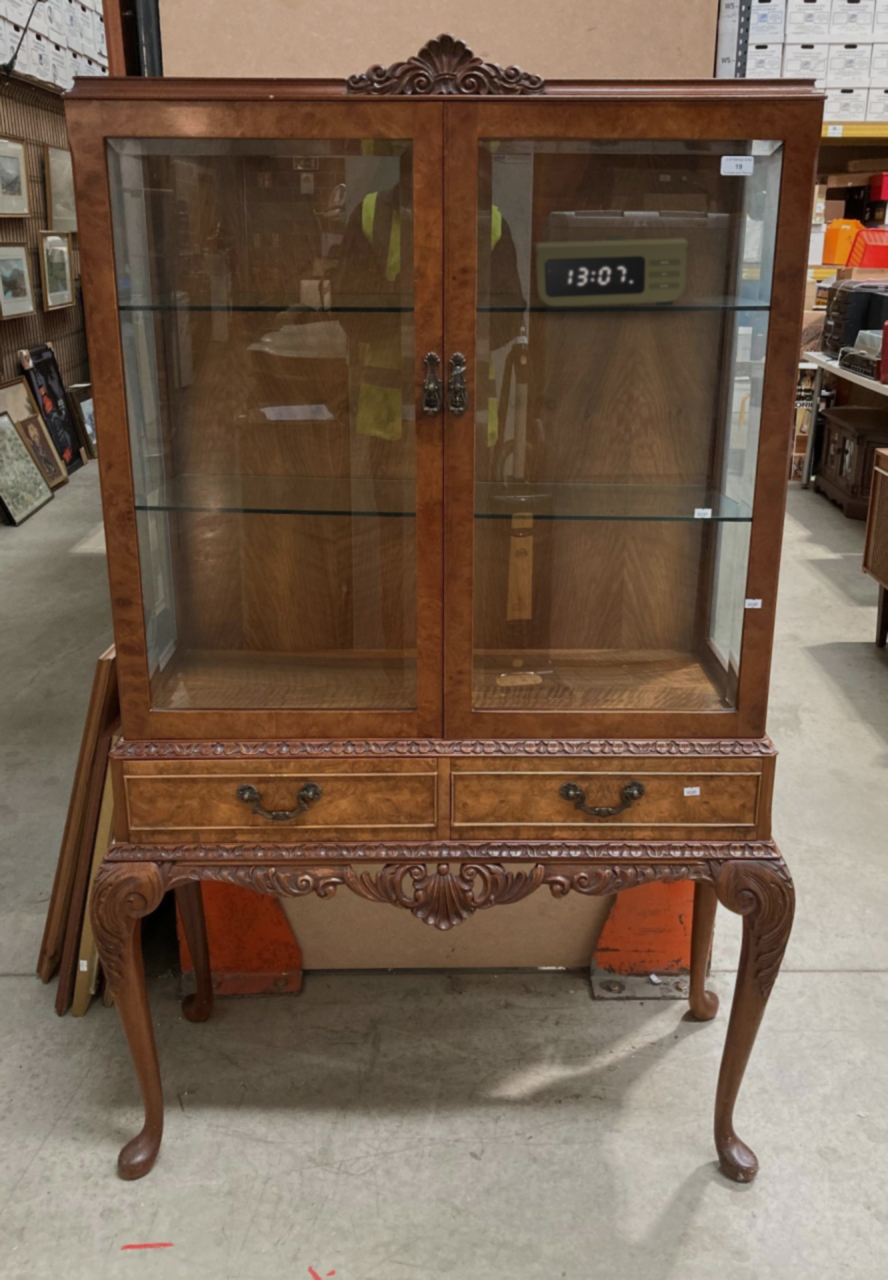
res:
13.07
